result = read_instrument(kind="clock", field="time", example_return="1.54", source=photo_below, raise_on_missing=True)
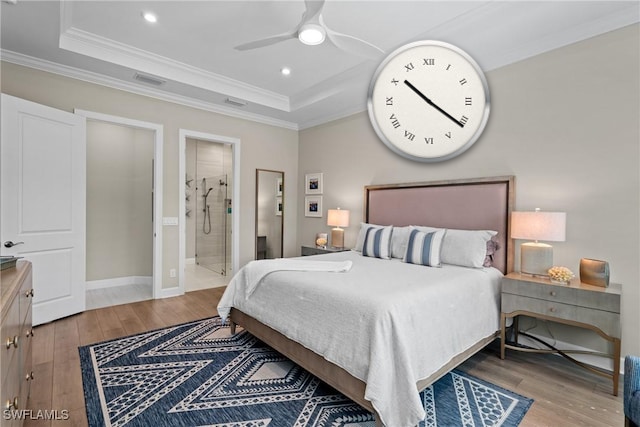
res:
10.21
